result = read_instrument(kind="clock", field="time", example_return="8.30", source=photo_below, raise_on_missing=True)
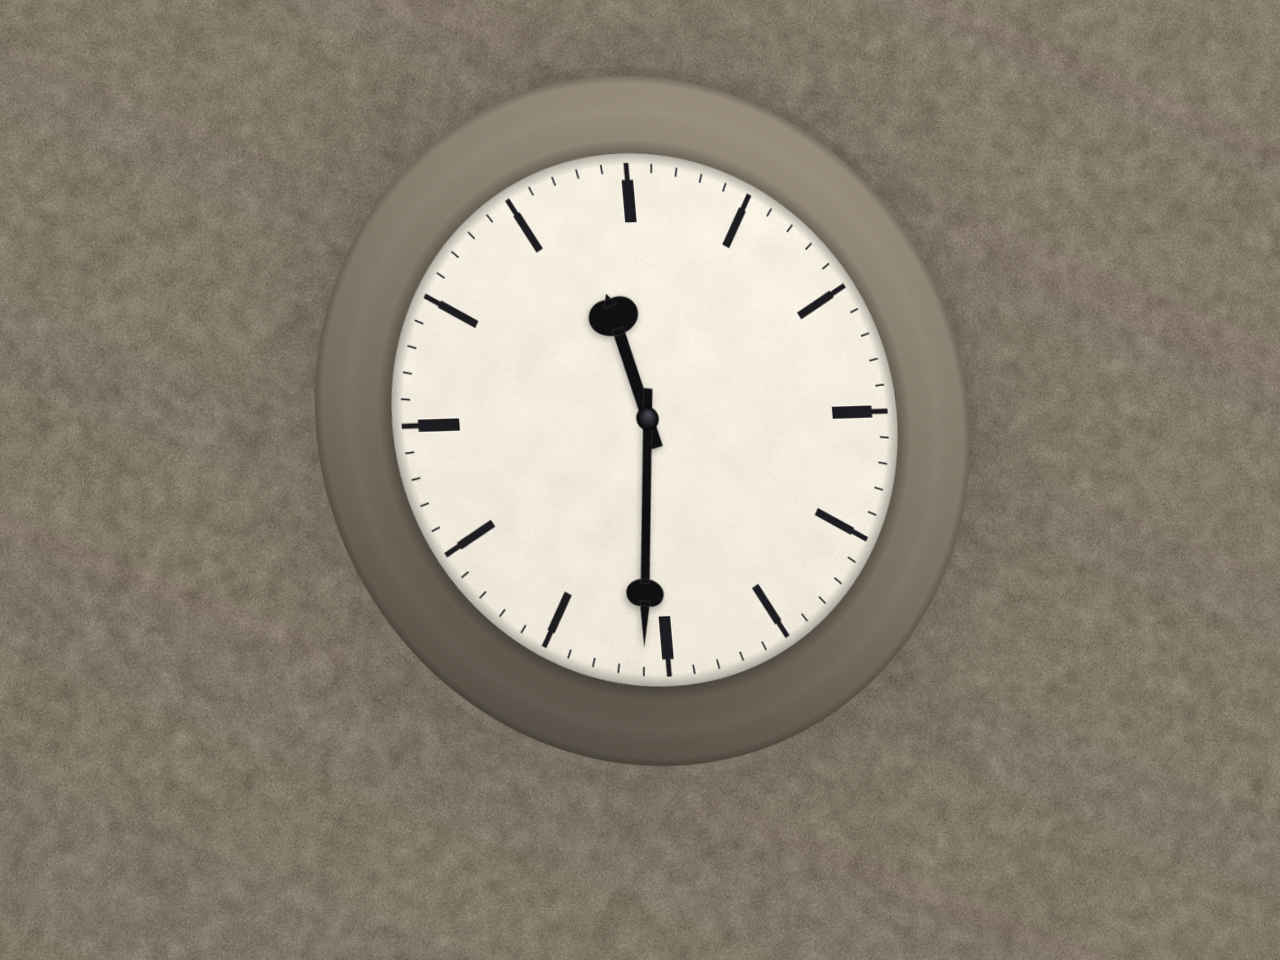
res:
11.31
